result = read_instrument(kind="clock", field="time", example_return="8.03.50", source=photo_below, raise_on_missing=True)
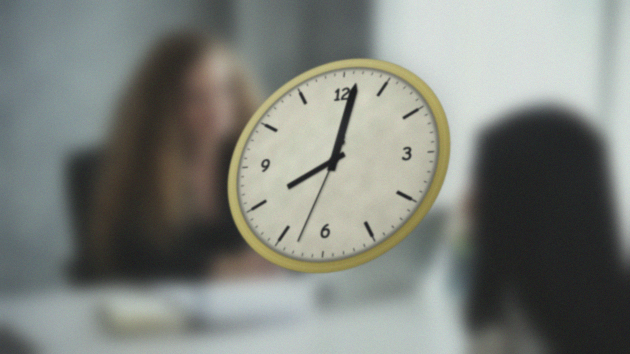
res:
8.01.33
